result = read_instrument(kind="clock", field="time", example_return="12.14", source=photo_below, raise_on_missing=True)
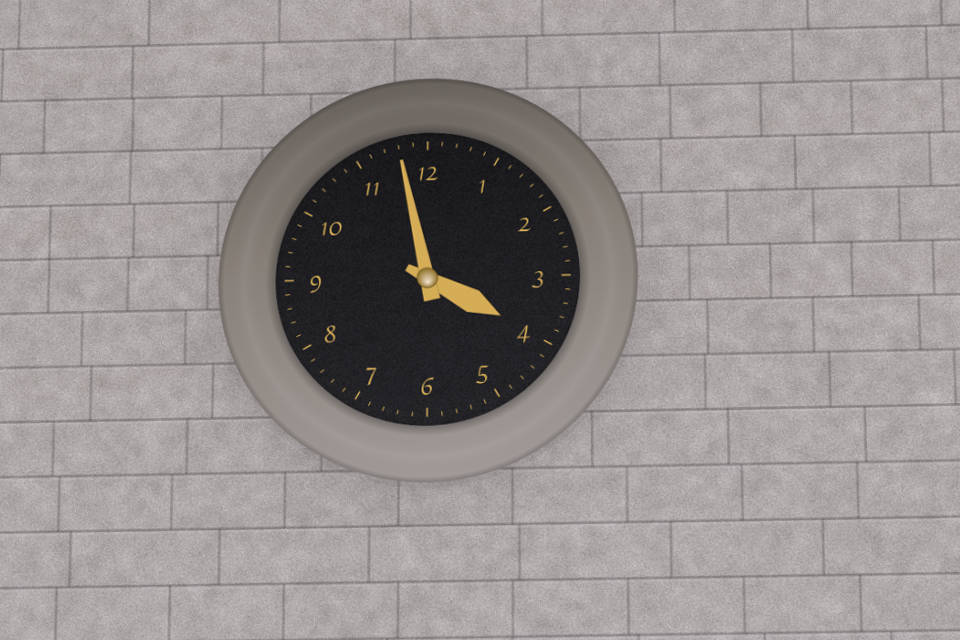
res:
3.58
